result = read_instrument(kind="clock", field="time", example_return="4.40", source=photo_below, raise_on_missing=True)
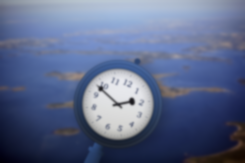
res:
1.48
